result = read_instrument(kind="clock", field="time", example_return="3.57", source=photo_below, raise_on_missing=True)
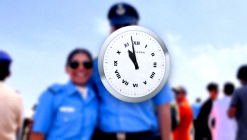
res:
10.58
